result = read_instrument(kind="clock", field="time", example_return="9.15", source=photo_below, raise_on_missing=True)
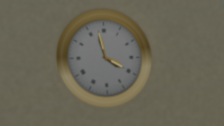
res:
3.58
